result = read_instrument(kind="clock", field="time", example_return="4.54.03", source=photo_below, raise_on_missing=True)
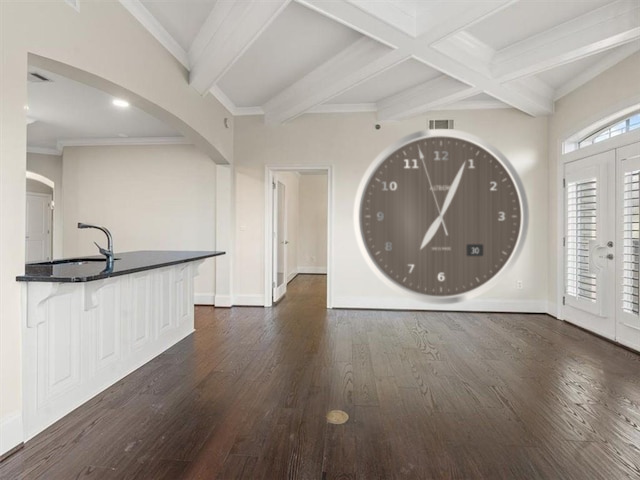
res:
7.03.57
